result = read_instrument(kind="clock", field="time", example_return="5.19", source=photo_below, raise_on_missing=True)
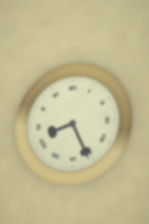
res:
8.26
